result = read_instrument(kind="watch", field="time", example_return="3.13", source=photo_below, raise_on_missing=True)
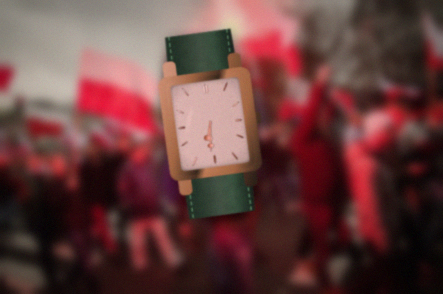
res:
6.31
